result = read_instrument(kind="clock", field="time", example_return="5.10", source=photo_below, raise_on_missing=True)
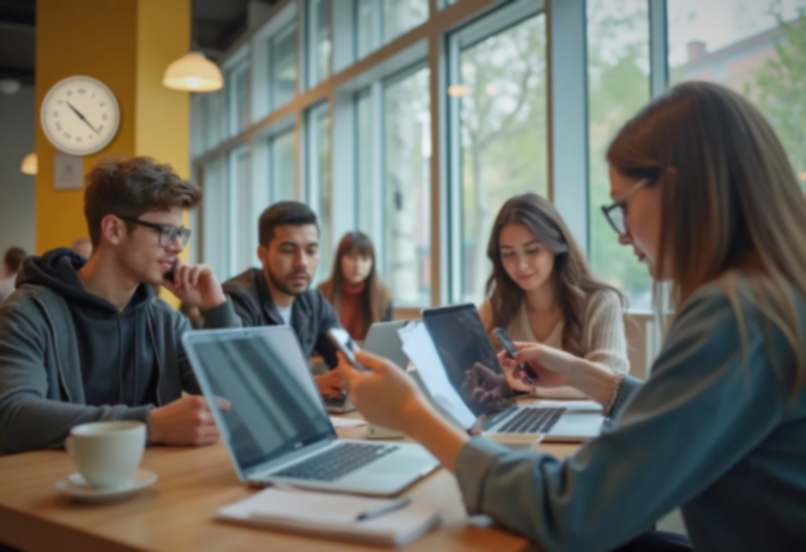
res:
10.22
